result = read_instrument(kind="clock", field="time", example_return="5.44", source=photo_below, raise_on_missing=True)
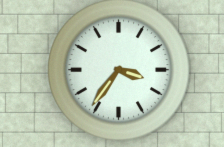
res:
3.36
